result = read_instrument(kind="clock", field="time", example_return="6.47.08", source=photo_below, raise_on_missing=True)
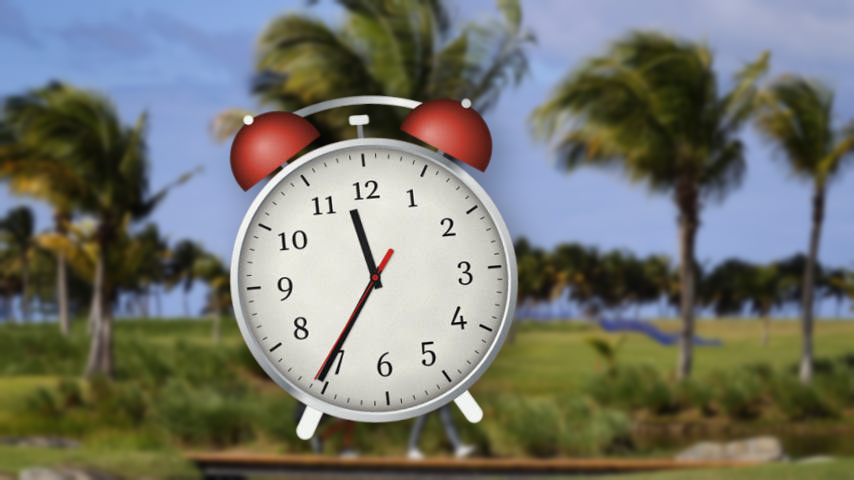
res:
11.35.36
